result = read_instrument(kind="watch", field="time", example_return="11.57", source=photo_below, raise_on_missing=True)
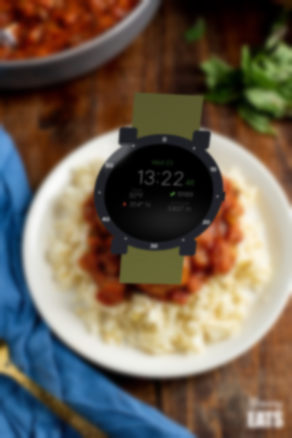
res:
13.22
